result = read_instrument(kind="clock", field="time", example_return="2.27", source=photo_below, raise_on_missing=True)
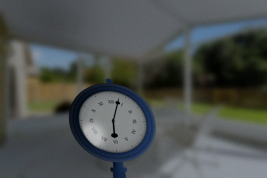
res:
6.03
